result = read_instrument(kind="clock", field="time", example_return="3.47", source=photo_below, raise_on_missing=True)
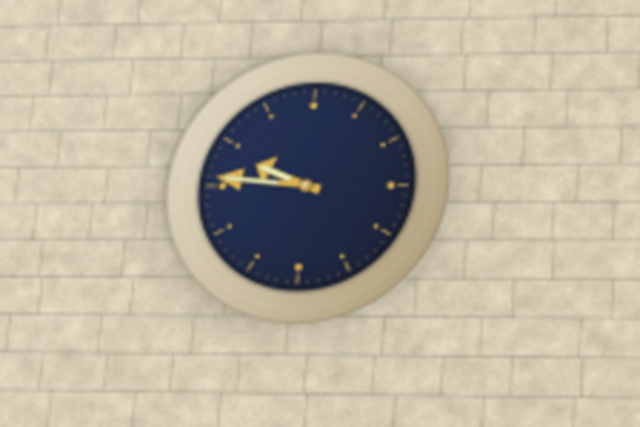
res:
9.46
